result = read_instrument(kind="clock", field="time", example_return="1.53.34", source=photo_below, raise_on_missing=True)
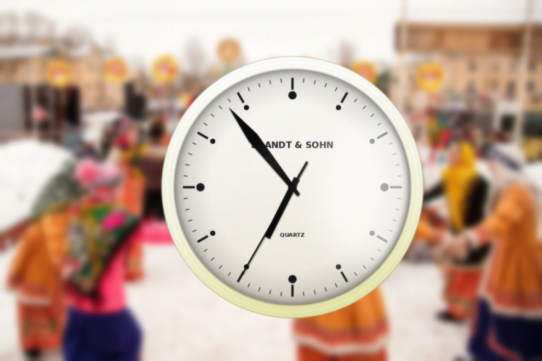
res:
6.53.35
